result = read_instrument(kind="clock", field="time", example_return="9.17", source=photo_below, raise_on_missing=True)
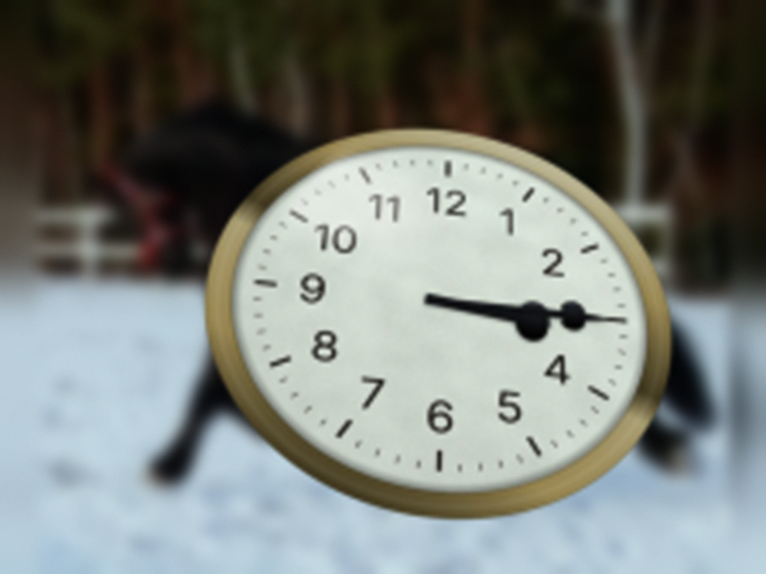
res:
3.15
